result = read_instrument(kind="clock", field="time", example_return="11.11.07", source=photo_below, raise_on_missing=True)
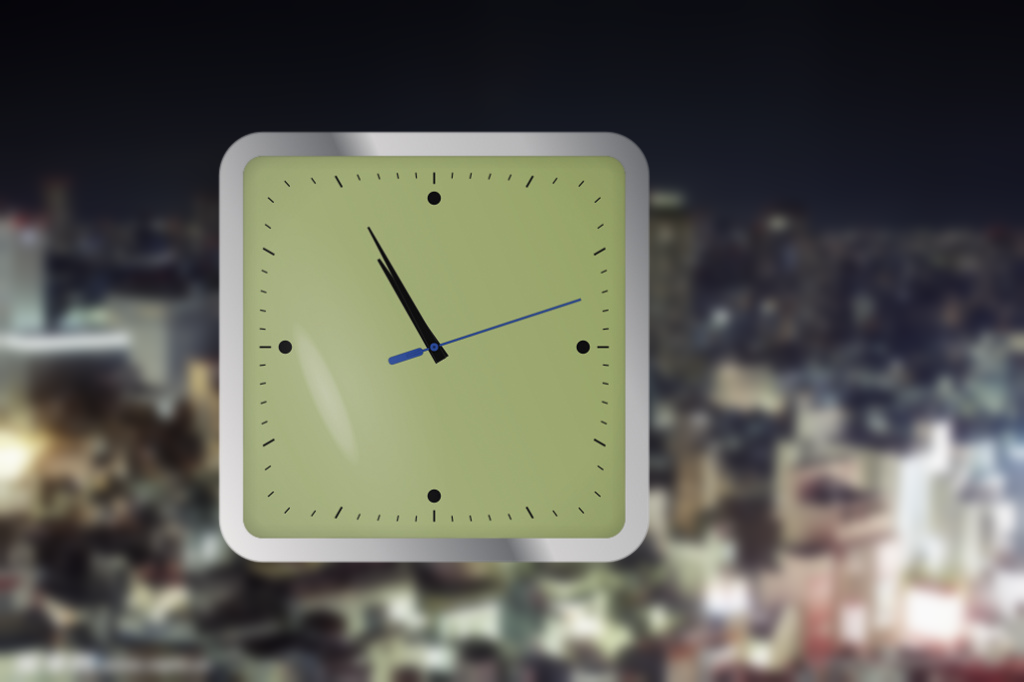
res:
10.55.12
